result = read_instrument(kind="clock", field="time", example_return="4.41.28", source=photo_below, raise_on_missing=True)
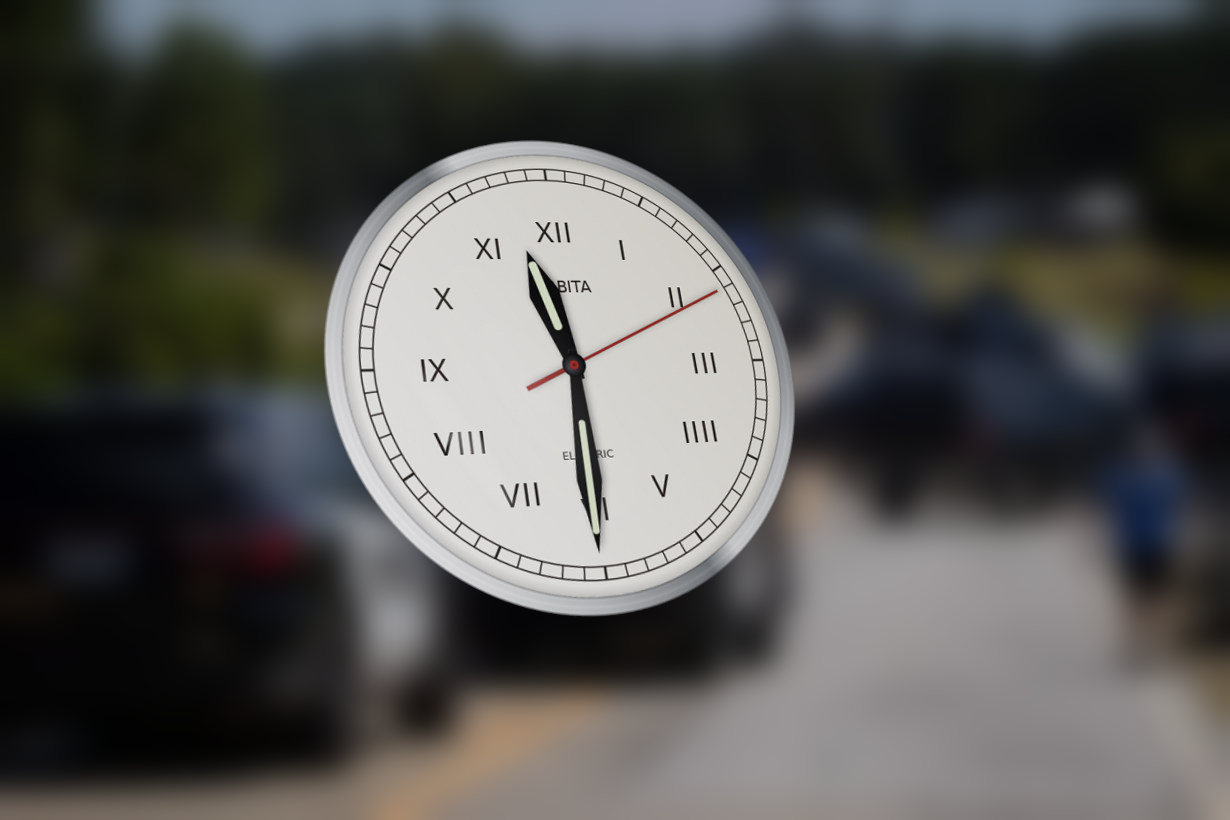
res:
11.30.11
